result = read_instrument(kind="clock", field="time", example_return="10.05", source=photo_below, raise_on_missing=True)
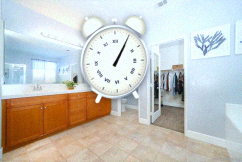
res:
1.05
